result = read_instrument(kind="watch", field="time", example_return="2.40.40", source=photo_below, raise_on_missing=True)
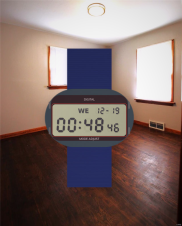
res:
0.48.46
